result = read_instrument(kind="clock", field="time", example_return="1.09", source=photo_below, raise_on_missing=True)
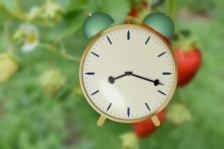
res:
8.18
